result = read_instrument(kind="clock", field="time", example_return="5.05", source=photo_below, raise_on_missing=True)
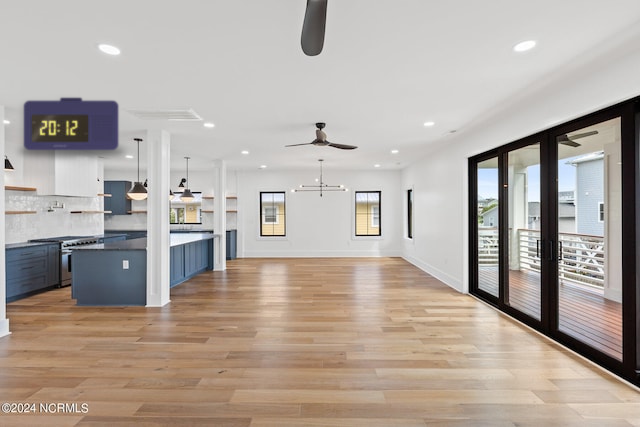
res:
20.12
